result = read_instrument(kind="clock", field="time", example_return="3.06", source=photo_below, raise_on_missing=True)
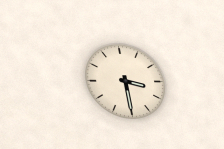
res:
3.30
